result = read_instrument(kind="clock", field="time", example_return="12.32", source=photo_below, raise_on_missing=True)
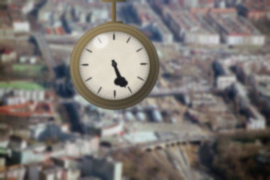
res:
5.26
